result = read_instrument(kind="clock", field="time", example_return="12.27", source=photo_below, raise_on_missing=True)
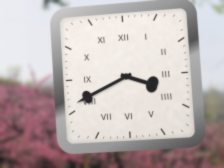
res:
3.41
